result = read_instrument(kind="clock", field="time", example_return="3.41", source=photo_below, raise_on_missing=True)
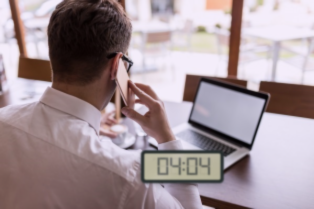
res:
4.04
